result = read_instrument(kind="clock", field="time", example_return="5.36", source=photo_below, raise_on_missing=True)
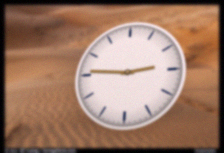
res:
2.46
